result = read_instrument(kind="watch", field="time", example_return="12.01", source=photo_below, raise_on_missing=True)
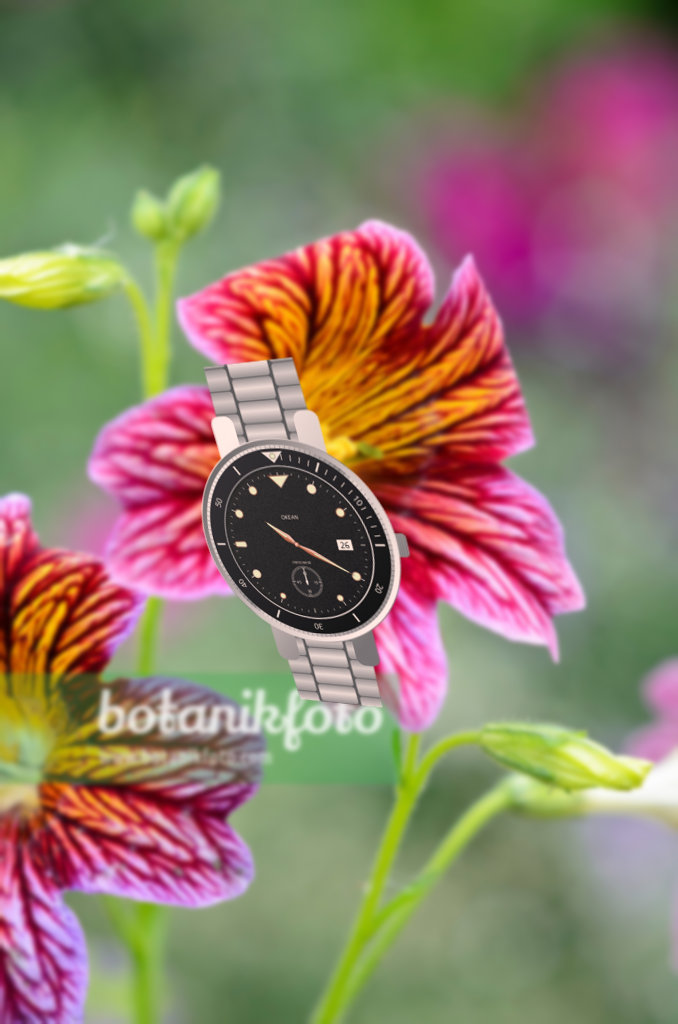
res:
10.20
